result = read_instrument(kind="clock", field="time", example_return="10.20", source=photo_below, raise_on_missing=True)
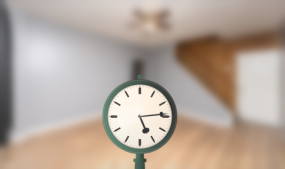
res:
5.14
